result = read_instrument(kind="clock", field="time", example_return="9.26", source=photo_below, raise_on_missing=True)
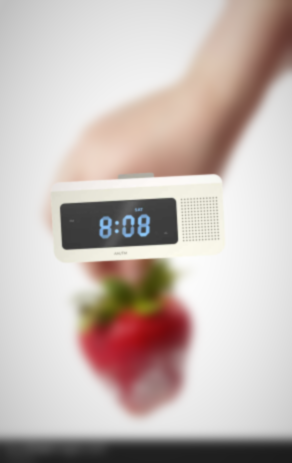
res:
8.08
